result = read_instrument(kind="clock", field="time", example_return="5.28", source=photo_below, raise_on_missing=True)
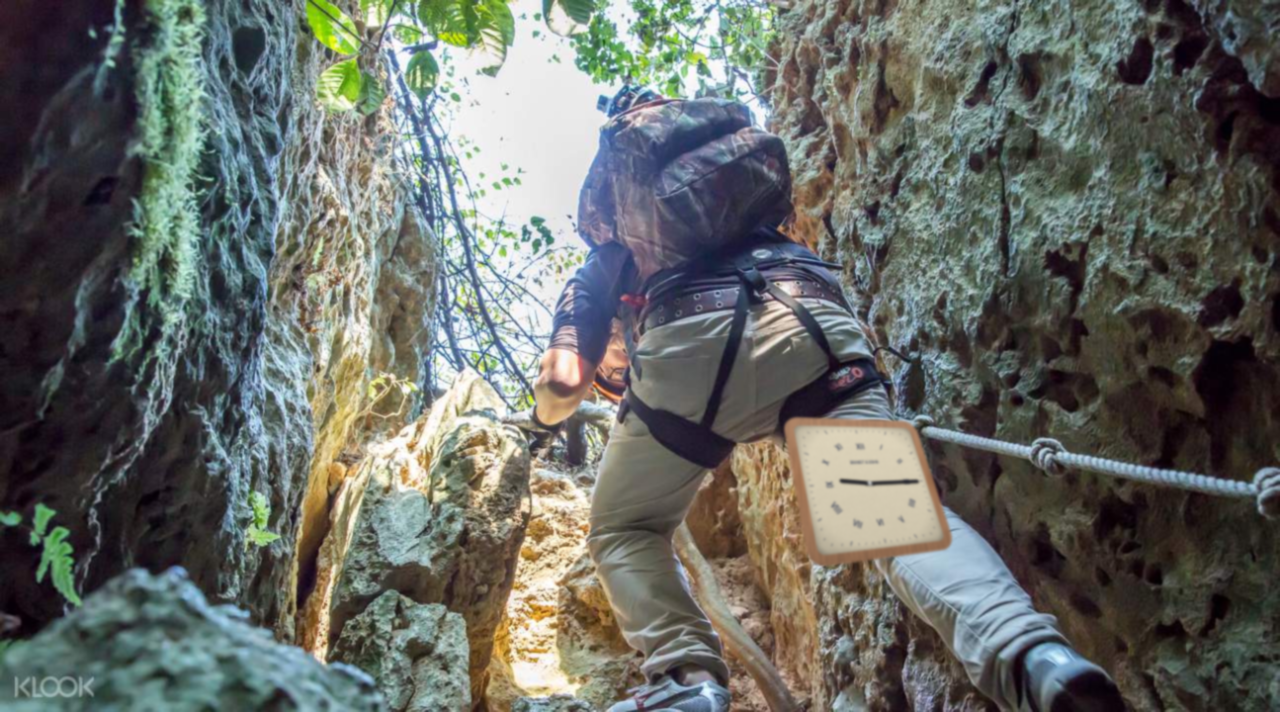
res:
9.15
